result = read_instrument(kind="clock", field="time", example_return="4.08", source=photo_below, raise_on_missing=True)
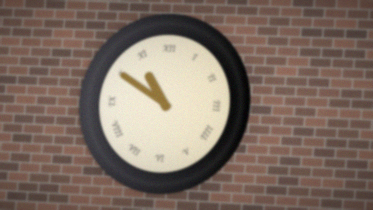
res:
10.50
